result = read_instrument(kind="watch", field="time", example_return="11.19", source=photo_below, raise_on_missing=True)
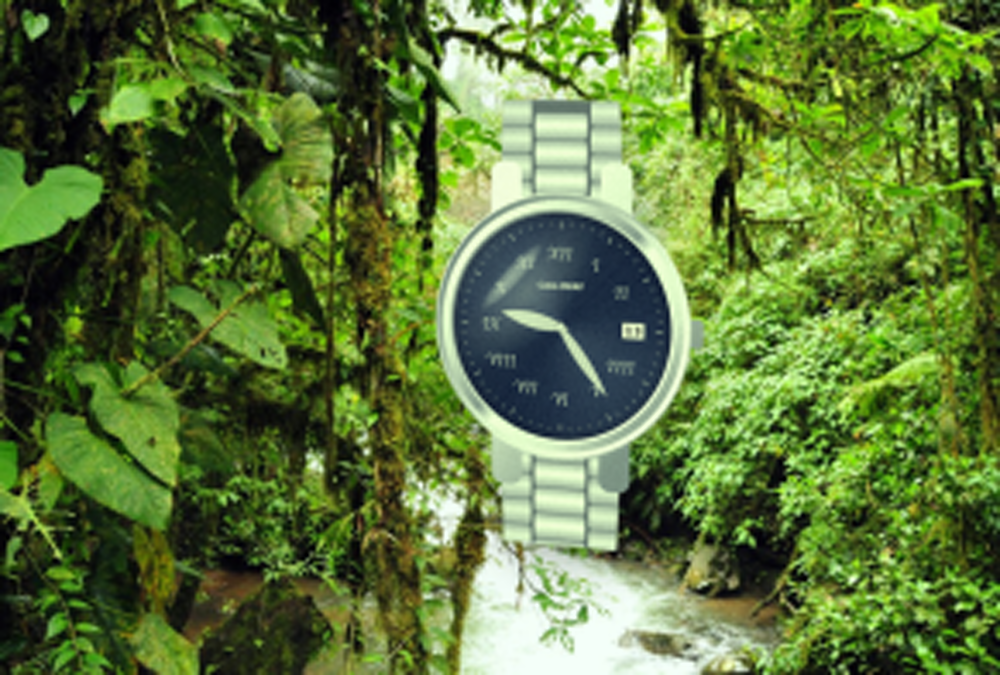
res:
9.24
